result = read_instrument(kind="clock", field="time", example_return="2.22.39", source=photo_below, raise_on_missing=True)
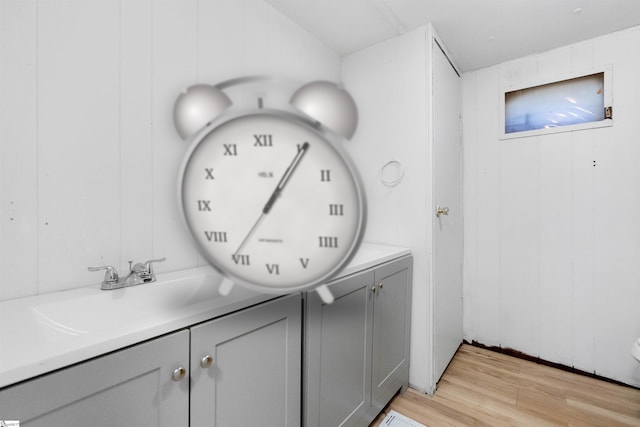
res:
1.05.36
